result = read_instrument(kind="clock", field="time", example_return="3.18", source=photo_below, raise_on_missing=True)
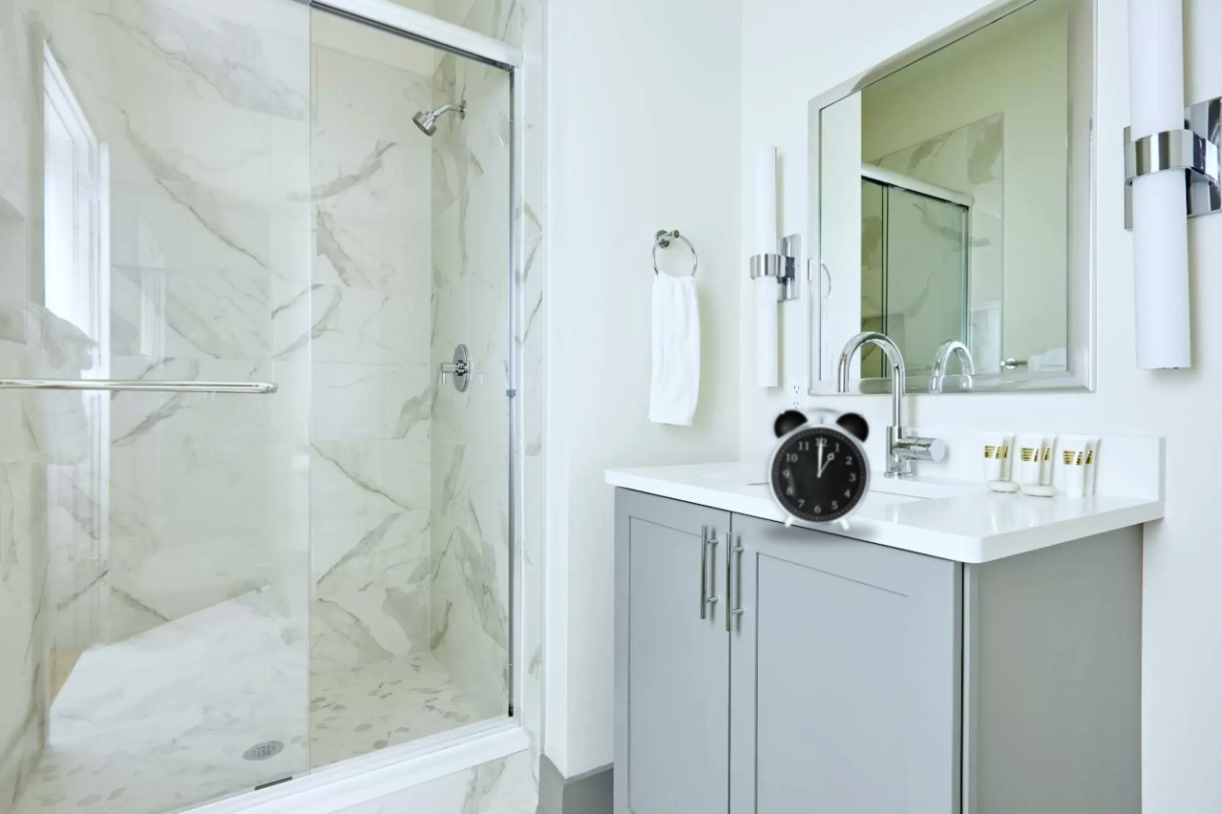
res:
1.00
